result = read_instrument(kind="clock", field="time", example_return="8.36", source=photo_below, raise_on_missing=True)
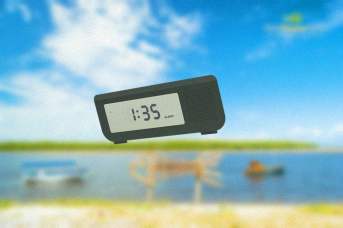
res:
1.35
